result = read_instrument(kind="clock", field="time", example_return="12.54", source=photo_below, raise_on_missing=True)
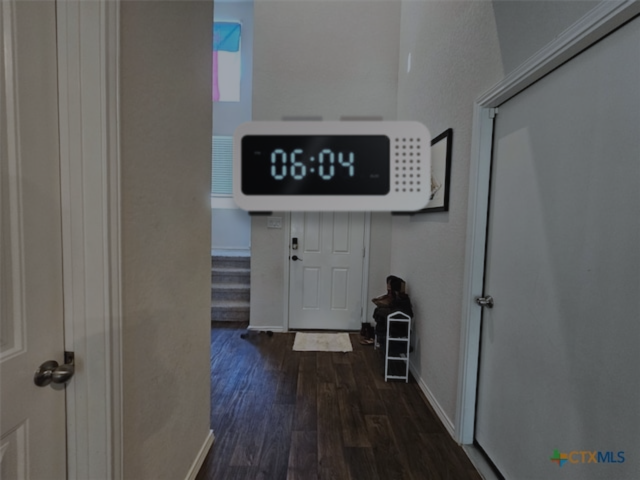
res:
6.04
